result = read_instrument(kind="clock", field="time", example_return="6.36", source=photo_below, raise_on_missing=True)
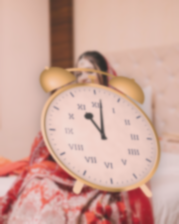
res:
11.01
